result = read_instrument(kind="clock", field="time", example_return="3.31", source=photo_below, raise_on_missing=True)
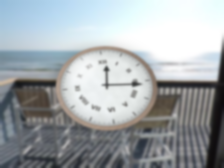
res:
12.16
